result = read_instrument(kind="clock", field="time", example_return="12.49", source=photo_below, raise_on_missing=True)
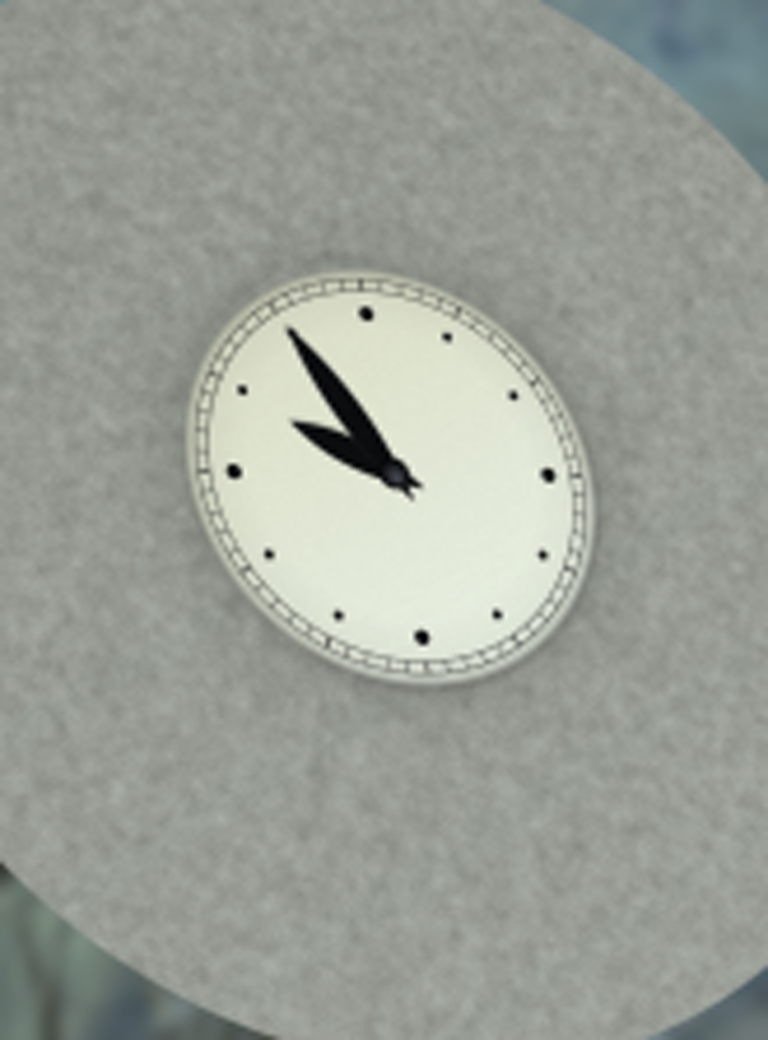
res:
9.55
